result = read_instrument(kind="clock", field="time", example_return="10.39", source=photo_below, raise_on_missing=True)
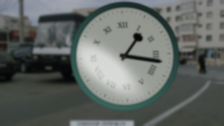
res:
1.17
